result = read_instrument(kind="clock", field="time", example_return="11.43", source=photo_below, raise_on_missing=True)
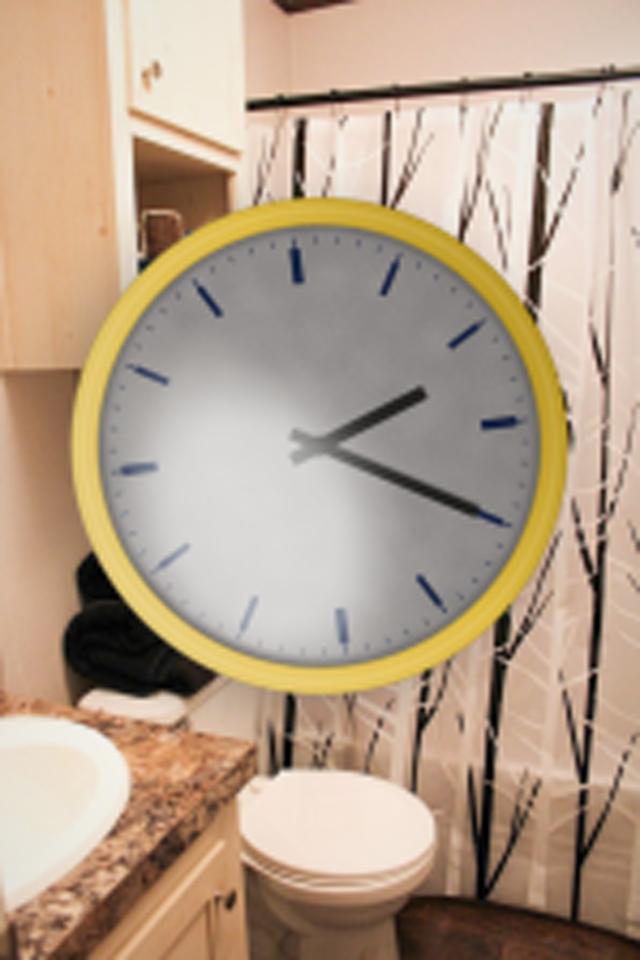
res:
2.20
